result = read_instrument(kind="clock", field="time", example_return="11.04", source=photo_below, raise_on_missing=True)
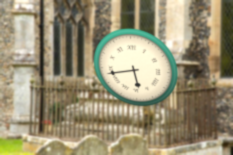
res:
5.43
